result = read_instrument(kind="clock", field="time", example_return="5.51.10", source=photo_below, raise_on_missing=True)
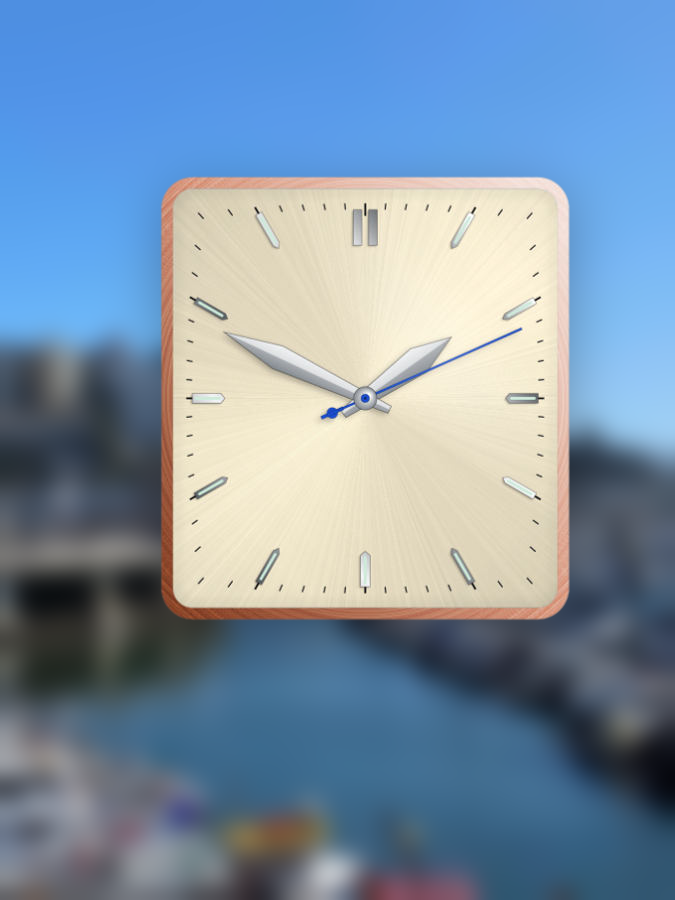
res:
1.49.11
